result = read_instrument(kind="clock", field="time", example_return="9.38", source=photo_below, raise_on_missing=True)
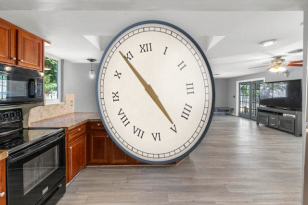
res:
4.54
